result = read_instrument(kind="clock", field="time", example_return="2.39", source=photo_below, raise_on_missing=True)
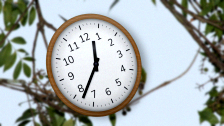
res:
12.38
